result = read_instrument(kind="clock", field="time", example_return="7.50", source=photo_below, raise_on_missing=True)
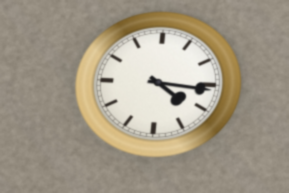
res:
4.16
